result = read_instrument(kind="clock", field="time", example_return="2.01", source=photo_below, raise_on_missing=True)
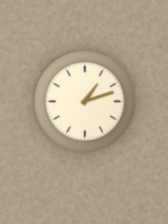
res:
1.12
